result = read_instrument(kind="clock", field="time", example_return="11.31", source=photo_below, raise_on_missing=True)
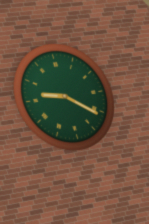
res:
9.21
